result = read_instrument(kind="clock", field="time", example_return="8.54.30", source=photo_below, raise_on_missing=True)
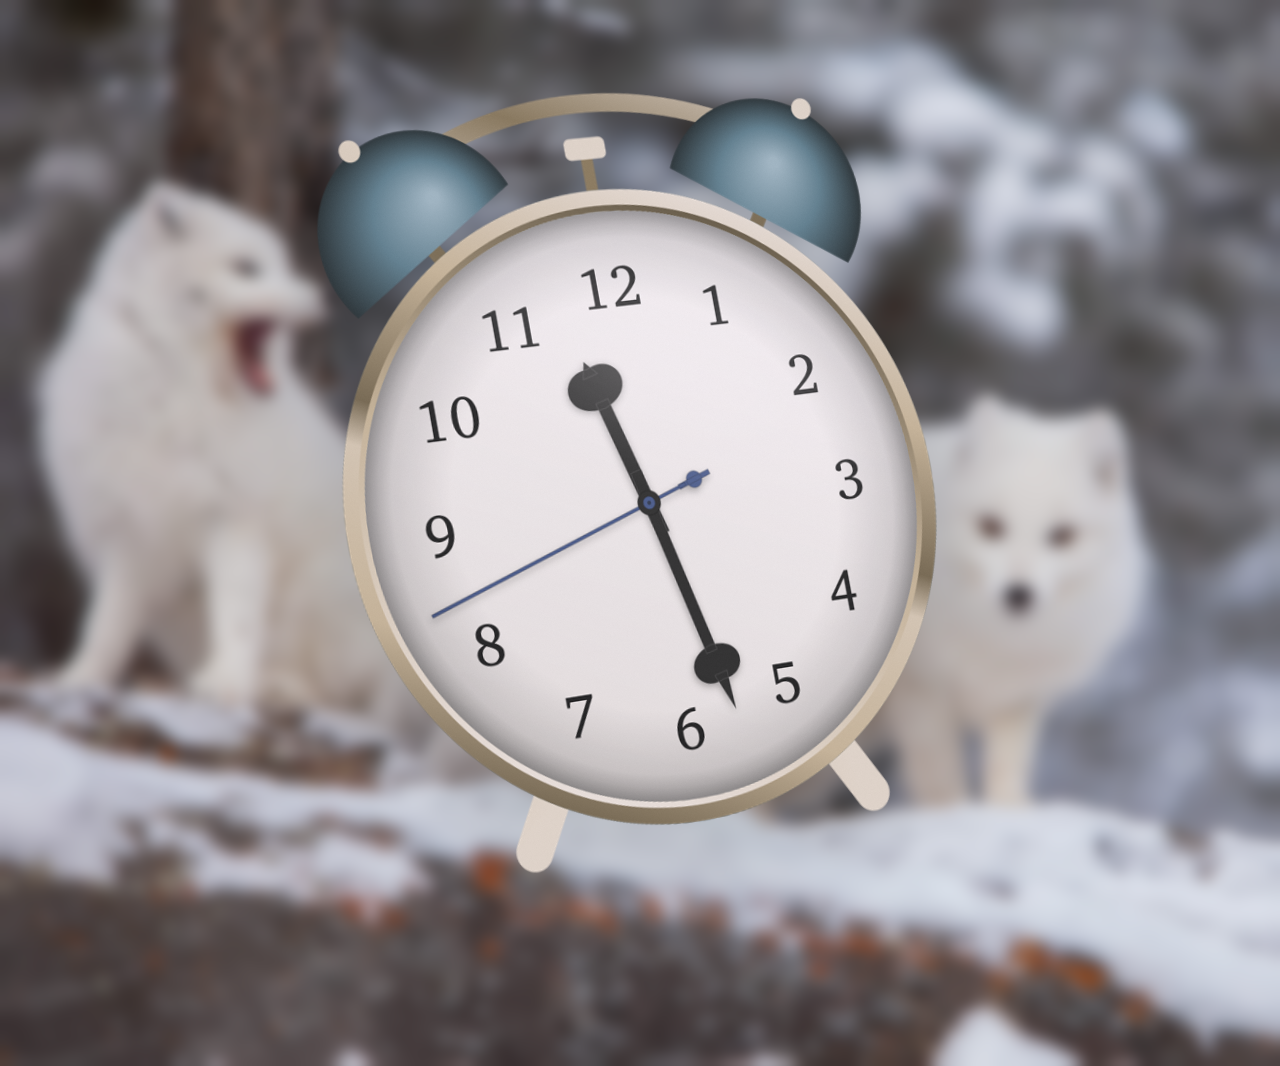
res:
11.27.42
